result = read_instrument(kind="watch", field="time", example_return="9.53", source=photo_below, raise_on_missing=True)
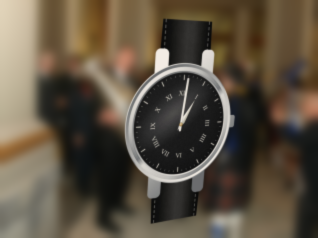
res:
1.01
